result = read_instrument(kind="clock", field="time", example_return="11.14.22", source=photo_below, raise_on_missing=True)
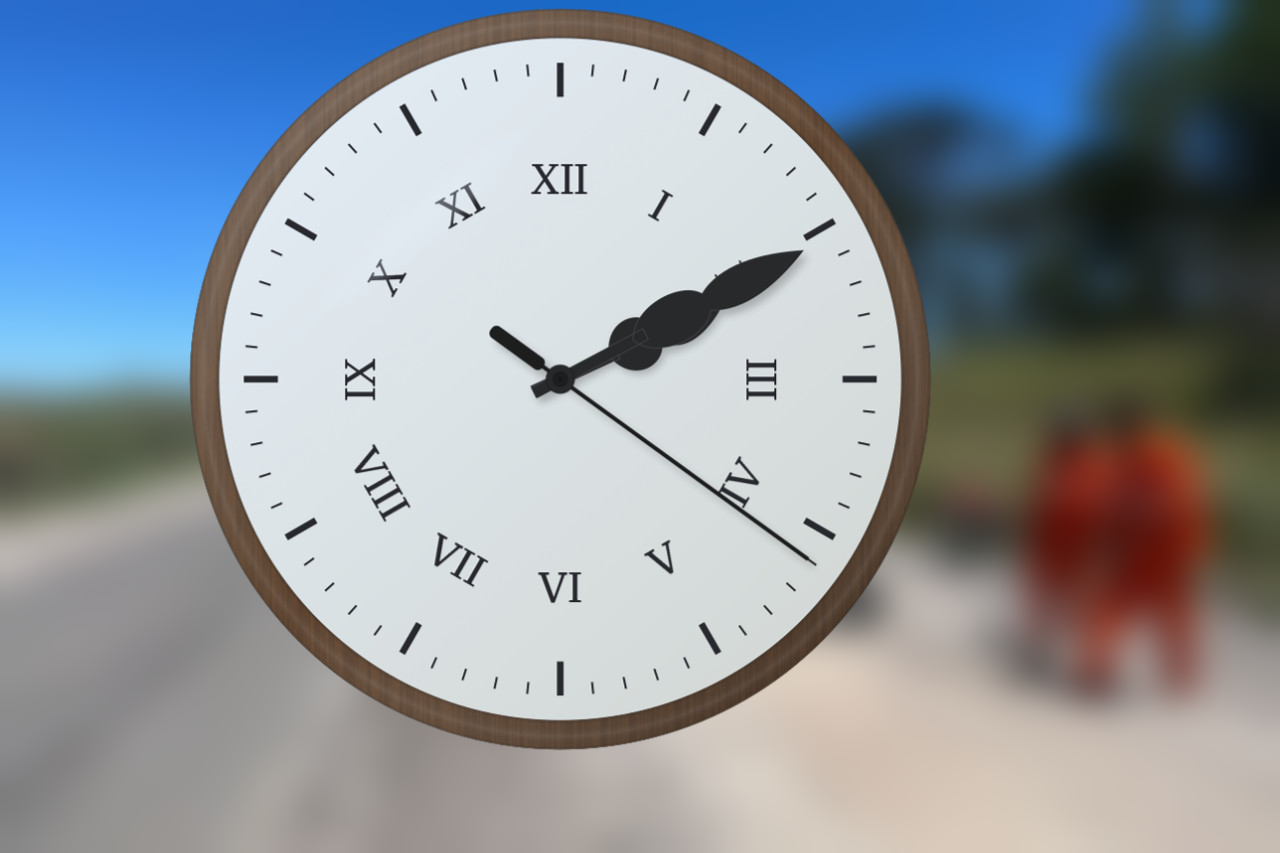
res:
2.10.21
